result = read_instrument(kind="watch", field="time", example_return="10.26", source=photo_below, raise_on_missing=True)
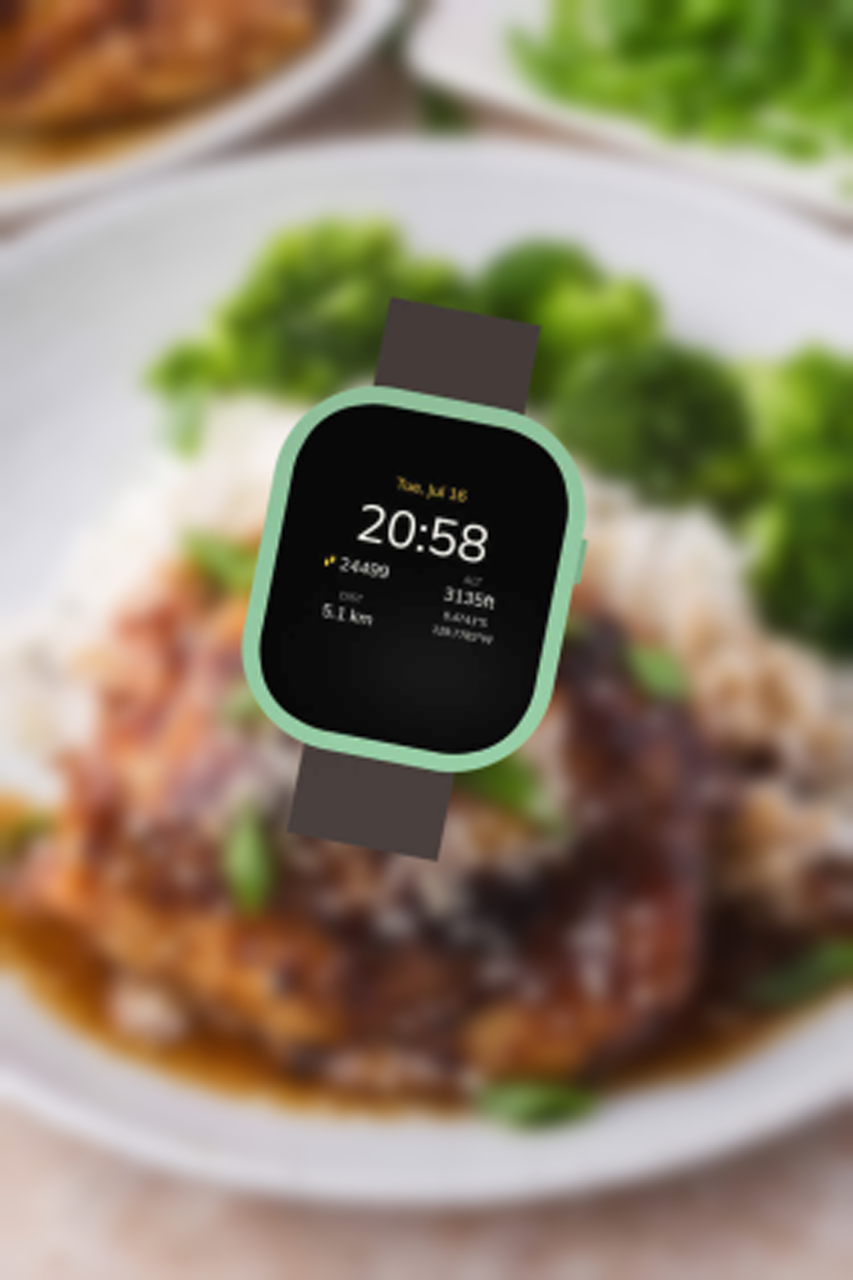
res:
20.58
